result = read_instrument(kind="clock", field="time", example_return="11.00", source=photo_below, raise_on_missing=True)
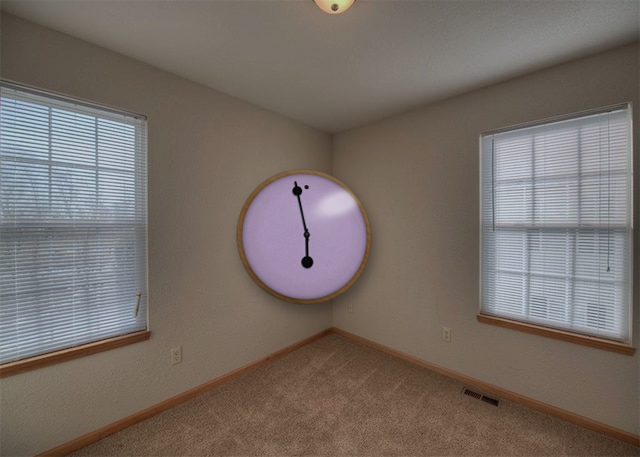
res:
5.58
